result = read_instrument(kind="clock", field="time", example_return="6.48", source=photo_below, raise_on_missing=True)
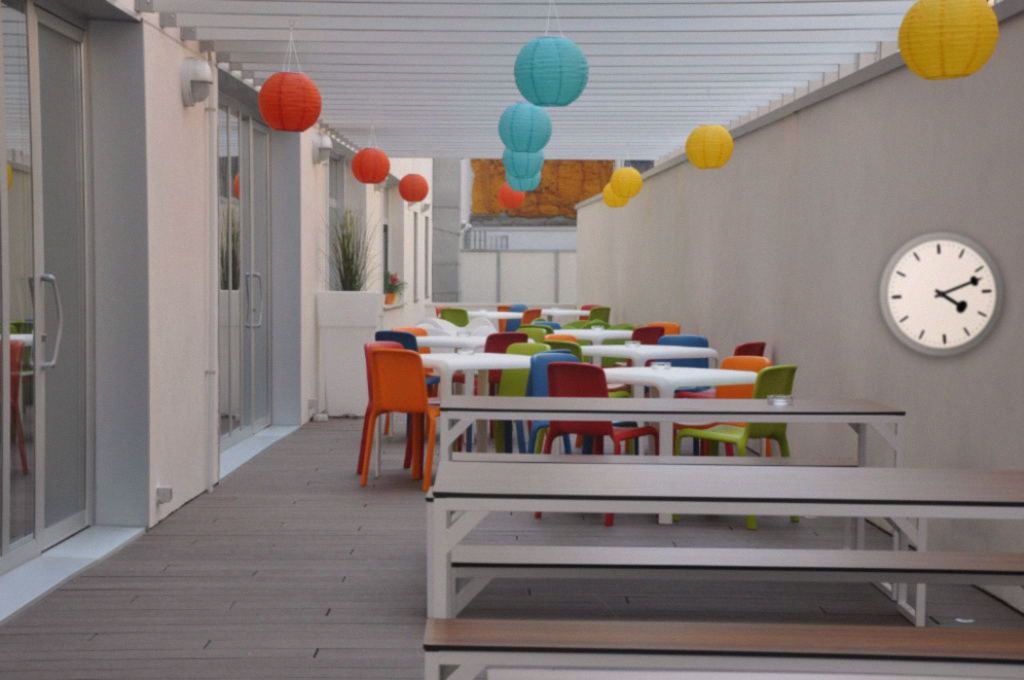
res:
4.12
